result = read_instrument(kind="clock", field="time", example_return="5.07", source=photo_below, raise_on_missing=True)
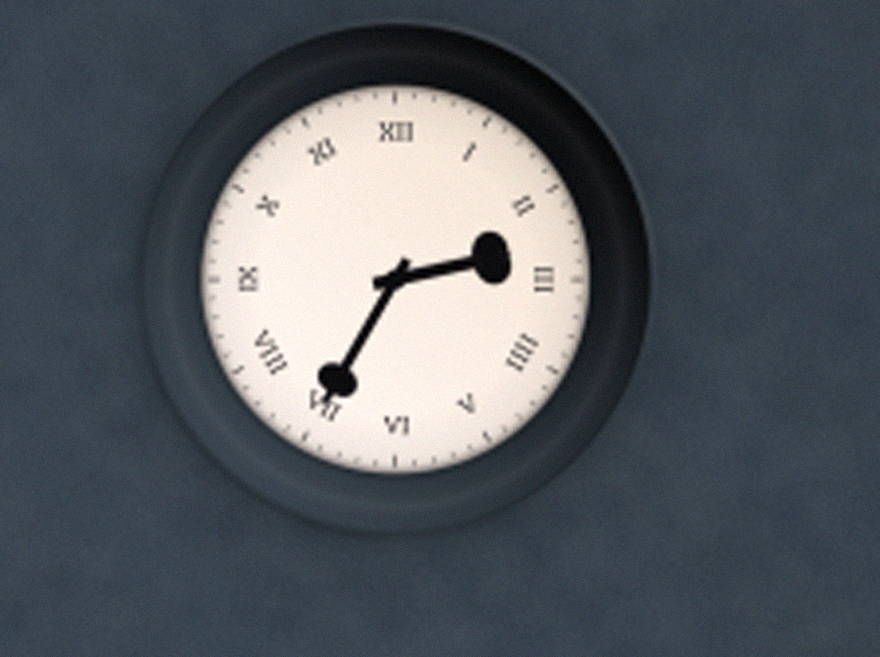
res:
2.35
